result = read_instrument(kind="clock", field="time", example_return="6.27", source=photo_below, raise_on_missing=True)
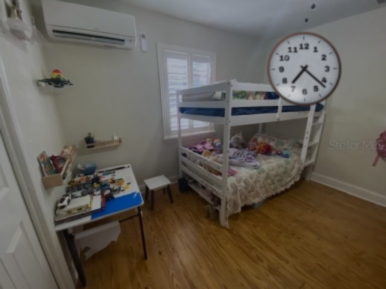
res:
7.22
